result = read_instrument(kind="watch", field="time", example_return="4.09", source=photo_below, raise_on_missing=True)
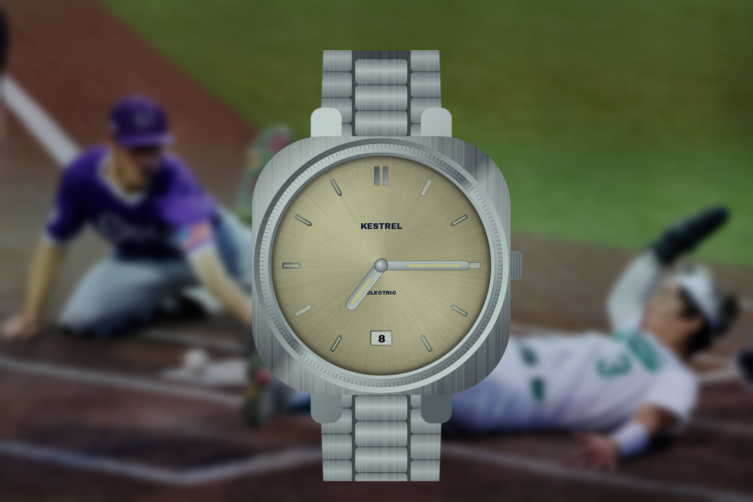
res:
7.15
